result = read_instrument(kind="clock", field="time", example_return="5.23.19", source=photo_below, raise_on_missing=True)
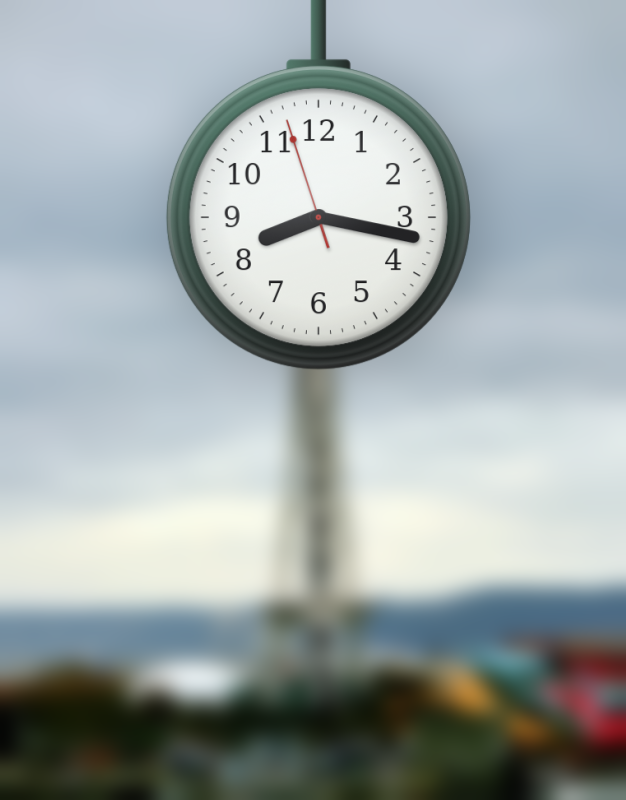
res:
8.16.57
